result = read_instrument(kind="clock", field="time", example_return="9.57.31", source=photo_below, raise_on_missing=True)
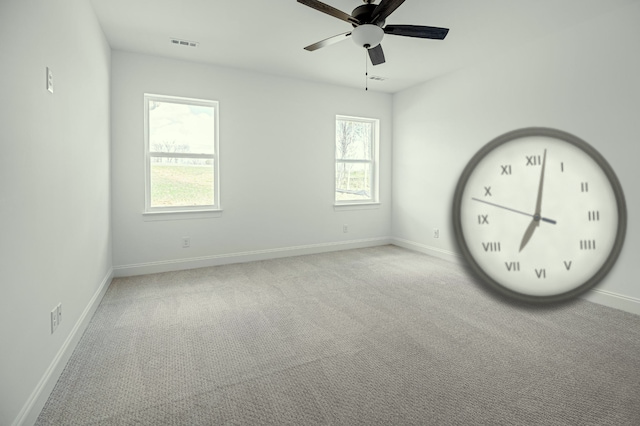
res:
7.01.48
